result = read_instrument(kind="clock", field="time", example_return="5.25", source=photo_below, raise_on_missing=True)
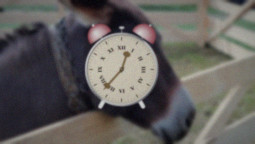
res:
12.37
